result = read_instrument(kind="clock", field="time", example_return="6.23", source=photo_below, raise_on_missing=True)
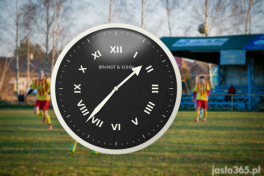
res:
1.37
